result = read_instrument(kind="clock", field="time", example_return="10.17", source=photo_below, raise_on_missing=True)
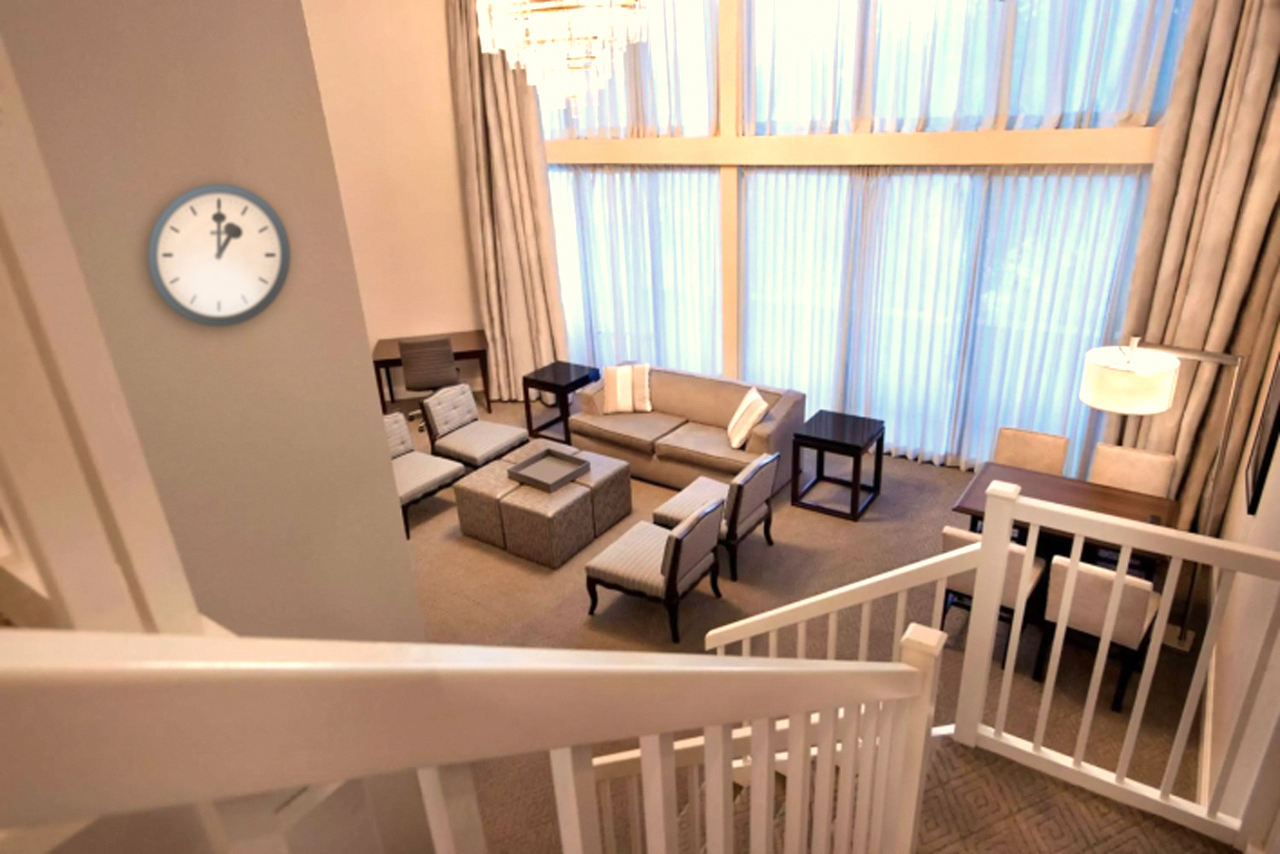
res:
1.00
